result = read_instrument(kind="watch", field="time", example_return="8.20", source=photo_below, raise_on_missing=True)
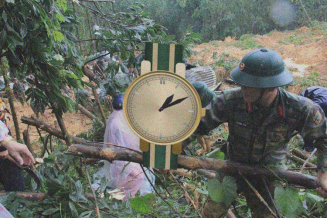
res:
1.10
